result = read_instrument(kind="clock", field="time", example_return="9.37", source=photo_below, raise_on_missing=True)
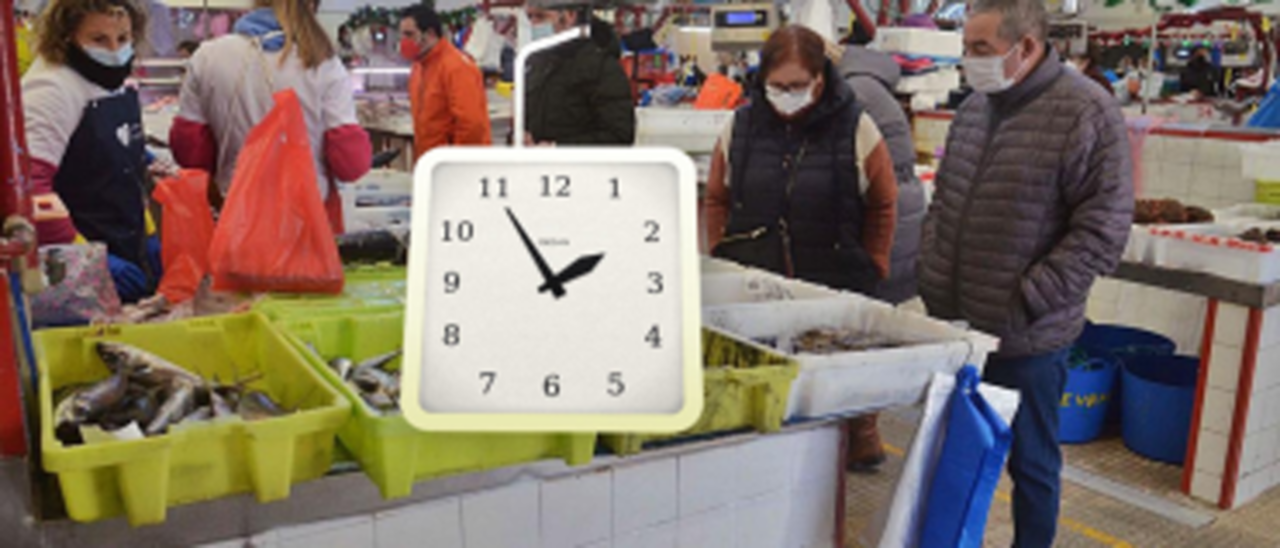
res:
1.55
